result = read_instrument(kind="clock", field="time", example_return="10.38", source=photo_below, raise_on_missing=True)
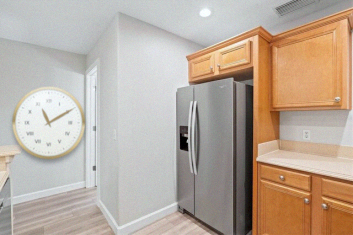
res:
11.10
